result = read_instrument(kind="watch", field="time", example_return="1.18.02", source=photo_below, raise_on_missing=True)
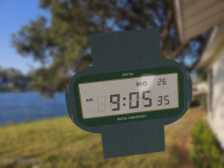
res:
9.05.35
